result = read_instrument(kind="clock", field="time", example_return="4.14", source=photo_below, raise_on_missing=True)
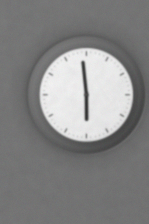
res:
5.59
